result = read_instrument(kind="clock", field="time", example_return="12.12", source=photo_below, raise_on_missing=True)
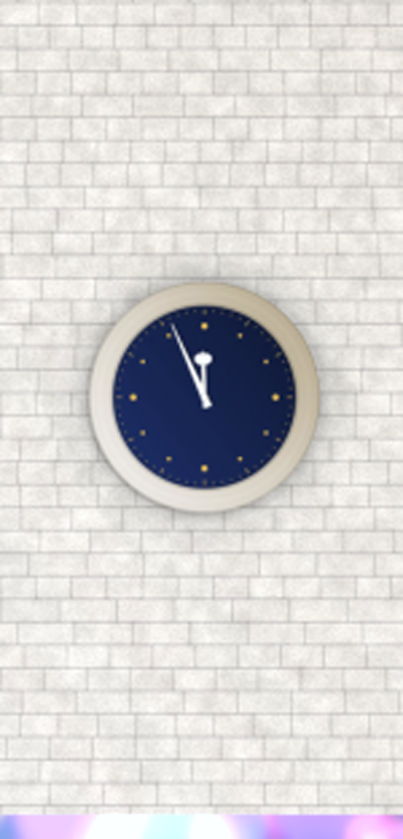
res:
11.56
